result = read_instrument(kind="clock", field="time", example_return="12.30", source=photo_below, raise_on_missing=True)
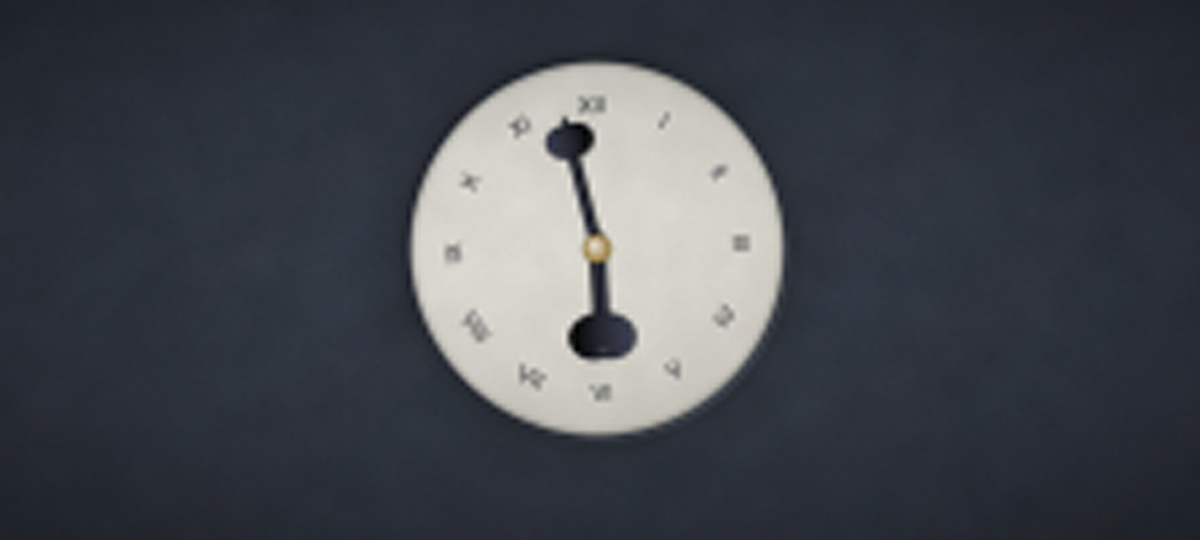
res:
5.58
